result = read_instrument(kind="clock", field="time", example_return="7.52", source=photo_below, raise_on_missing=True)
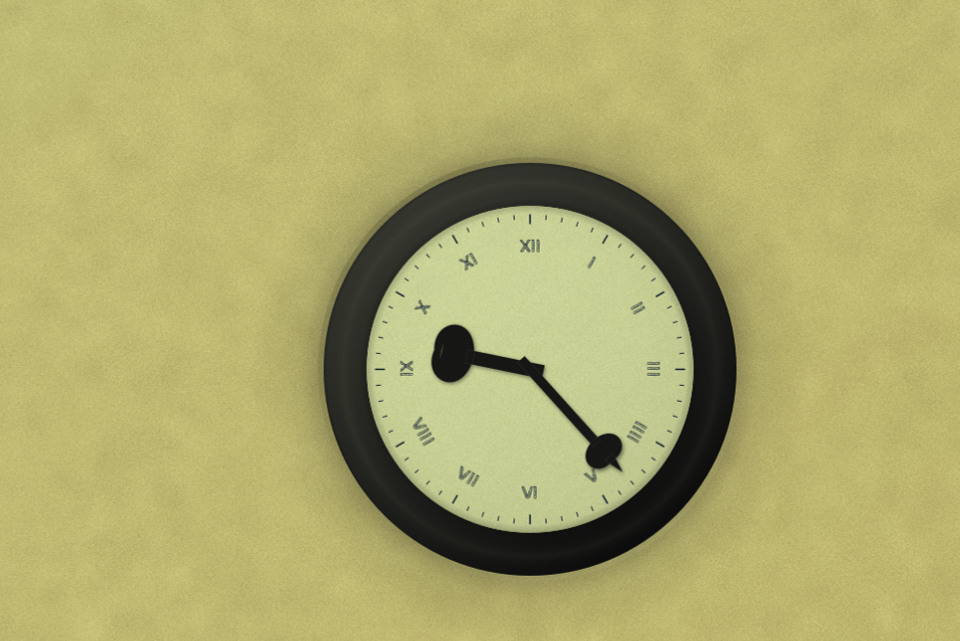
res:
9.23
